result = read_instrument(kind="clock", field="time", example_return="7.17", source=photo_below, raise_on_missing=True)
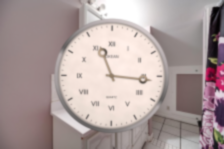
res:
11.16
